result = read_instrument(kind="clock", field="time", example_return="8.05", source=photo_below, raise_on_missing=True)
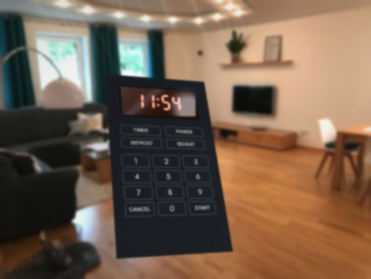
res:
11.54
